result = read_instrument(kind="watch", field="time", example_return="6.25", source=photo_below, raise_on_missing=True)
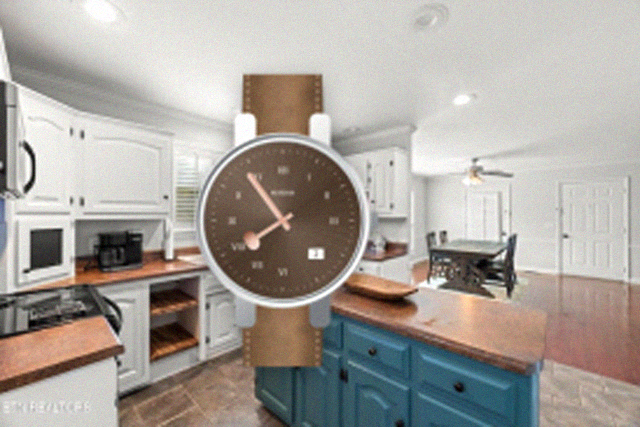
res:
7.54
